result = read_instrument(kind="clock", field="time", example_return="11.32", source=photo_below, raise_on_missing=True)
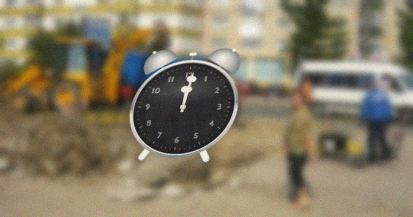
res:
12.01
